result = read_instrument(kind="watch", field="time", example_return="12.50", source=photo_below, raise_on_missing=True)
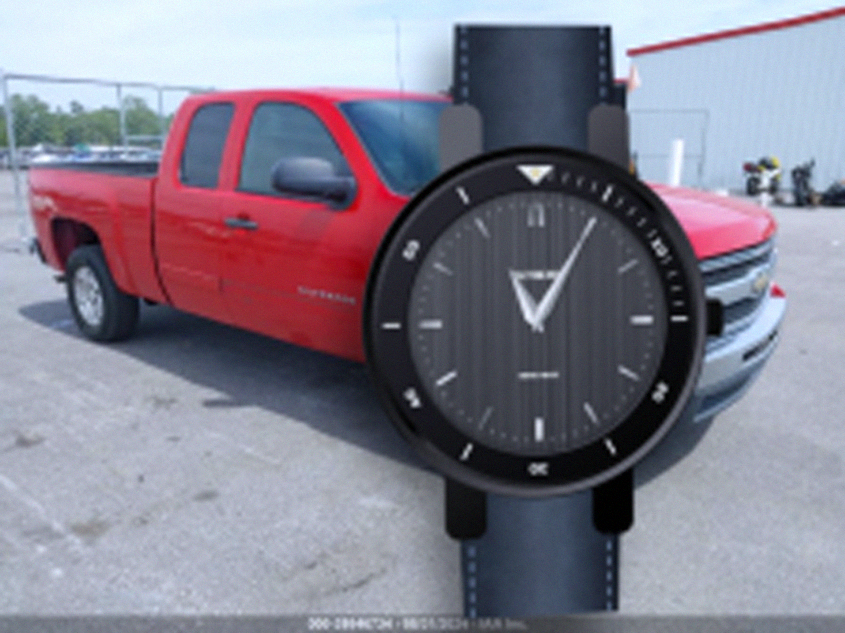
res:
11.05
